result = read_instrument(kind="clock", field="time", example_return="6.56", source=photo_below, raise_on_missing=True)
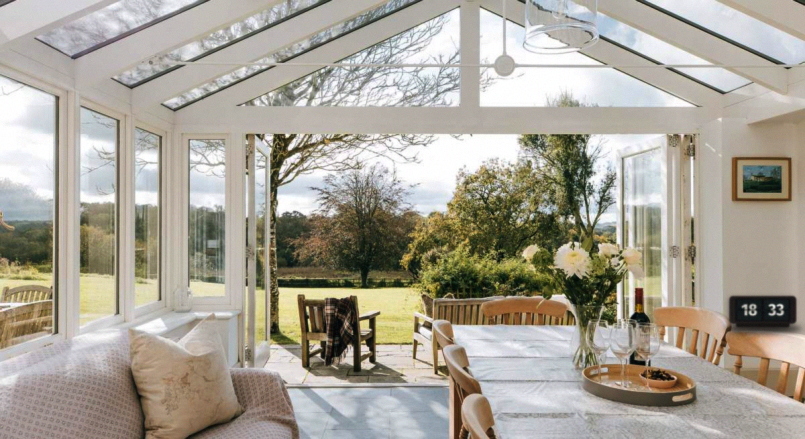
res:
18.33
